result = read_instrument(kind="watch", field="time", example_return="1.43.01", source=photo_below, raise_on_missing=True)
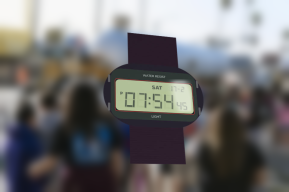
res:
7.54.45
